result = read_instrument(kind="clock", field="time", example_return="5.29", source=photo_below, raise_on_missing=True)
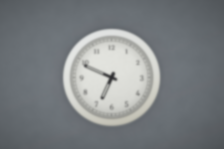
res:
6.49
